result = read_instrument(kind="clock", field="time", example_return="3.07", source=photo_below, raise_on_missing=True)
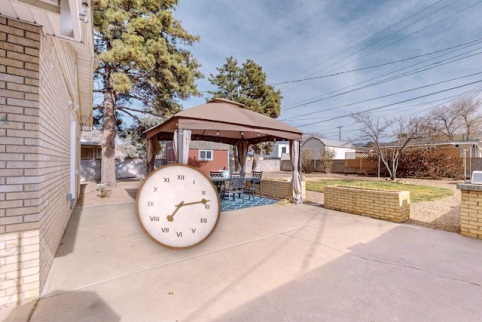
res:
7.13
